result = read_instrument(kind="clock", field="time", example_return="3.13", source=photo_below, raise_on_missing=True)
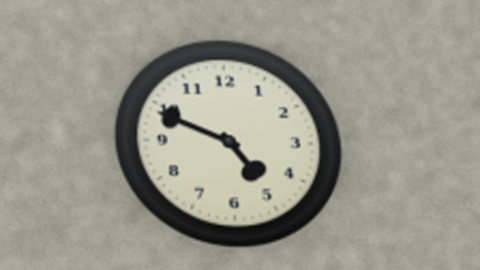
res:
4.49
